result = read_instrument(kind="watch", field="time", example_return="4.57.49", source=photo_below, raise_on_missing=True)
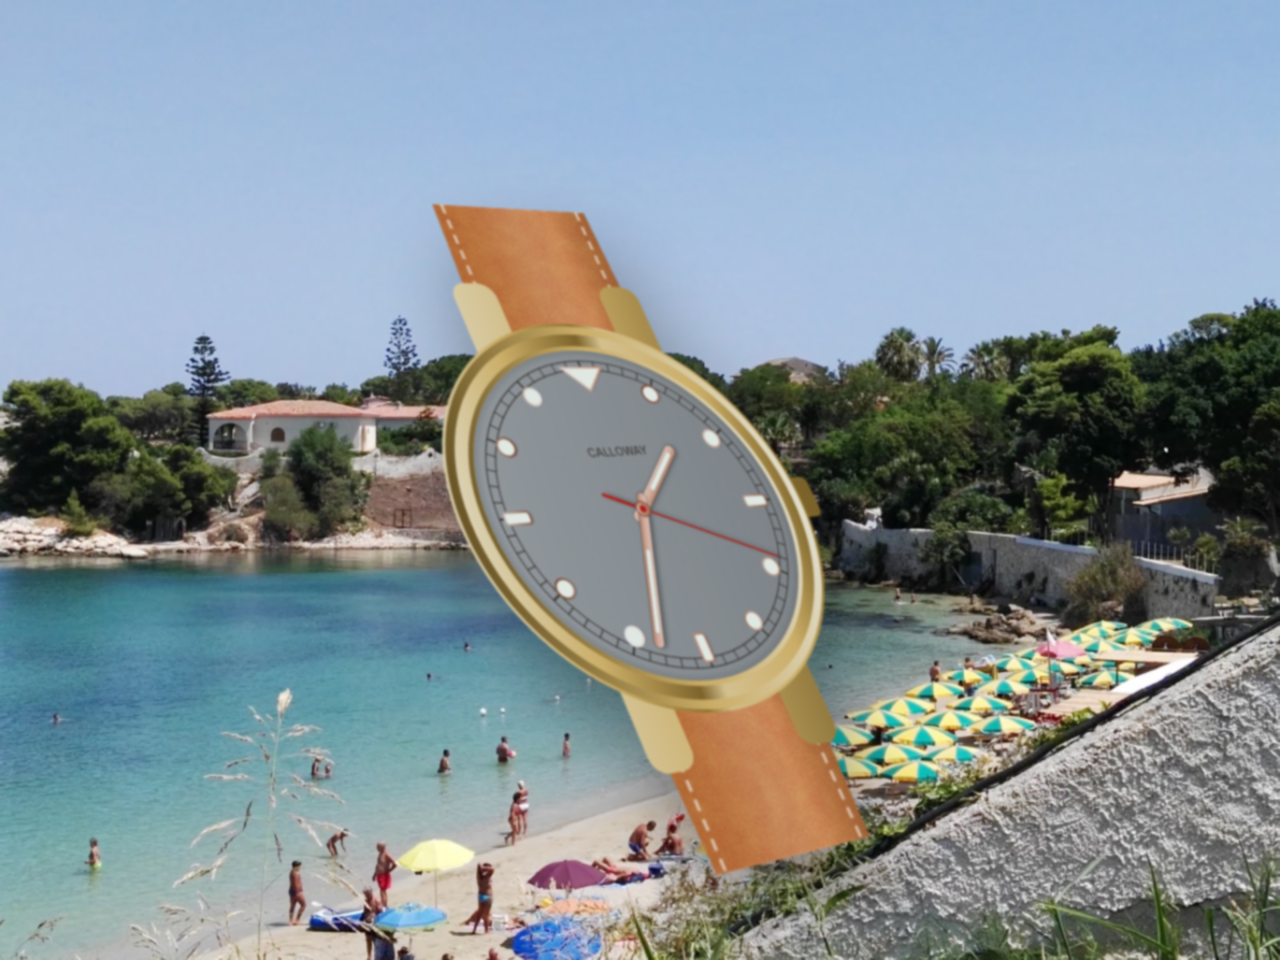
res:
1.33.19
